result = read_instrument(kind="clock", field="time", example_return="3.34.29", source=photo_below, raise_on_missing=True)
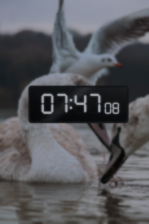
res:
7.47.08
